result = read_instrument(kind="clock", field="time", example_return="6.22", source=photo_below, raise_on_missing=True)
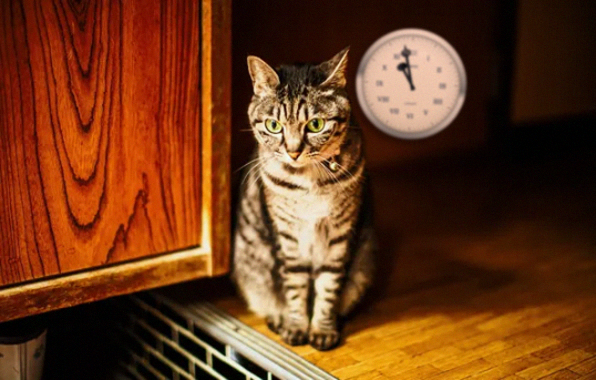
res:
10.58
